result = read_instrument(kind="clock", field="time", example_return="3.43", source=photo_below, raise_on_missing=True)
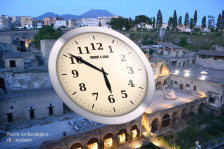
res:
5.51
